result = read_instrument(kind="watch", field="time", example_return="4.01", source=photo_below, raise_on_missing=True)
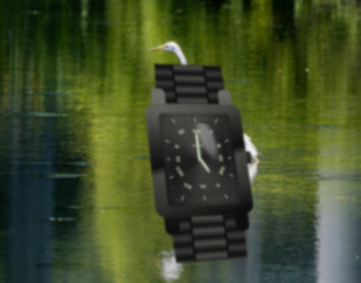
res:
5.00
